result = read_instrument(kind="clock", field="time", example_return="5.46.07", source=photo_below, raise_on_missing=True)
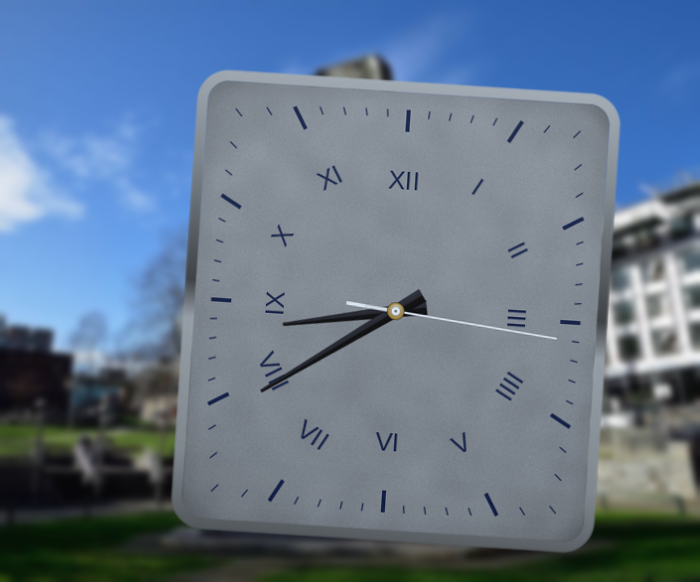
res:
8.39.16
